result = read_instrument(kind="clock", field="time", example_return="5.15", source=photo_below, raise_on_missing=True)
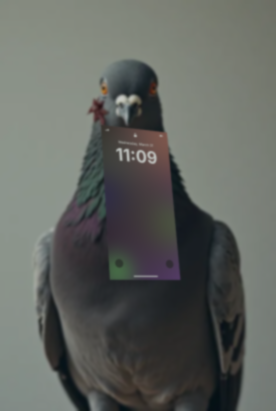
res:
11.09
